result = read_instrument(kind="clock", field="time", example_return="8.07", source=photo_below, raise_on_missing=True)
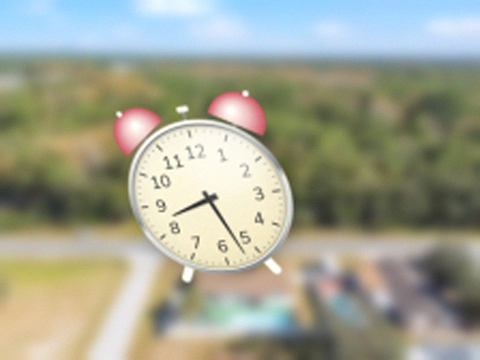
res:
8.27
